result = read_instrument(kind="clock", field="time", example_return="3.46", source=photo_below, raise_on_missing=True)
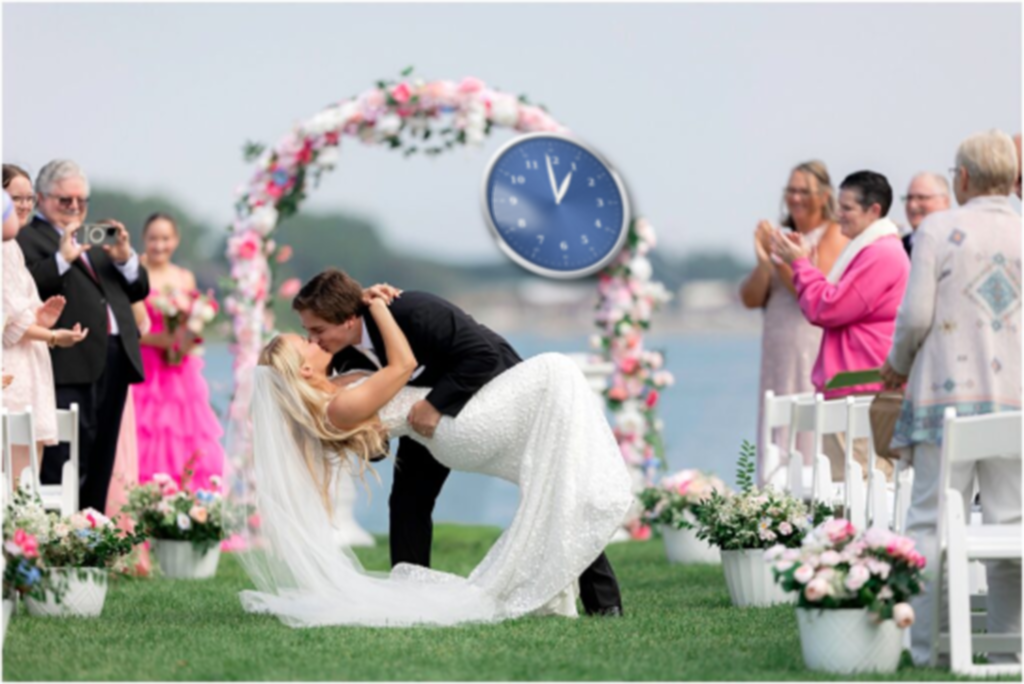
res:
12.59
